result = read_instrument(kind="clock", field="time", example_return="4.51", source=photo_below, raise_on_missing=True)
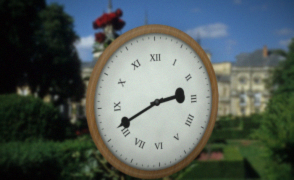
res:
2.41
